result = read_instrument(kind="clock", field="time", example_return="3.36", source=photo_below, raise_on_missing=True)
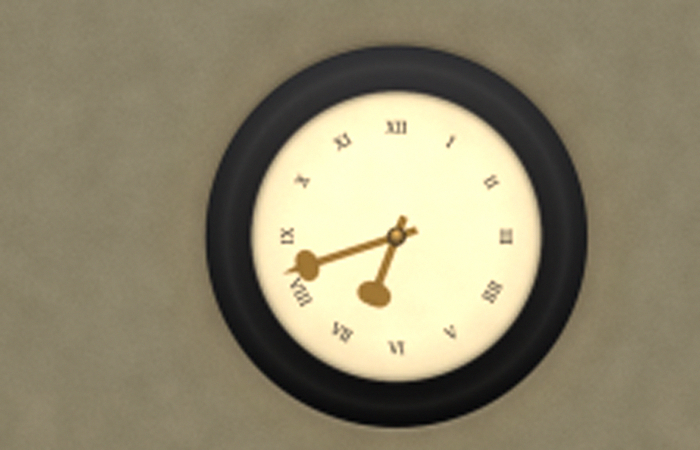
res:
6.42
